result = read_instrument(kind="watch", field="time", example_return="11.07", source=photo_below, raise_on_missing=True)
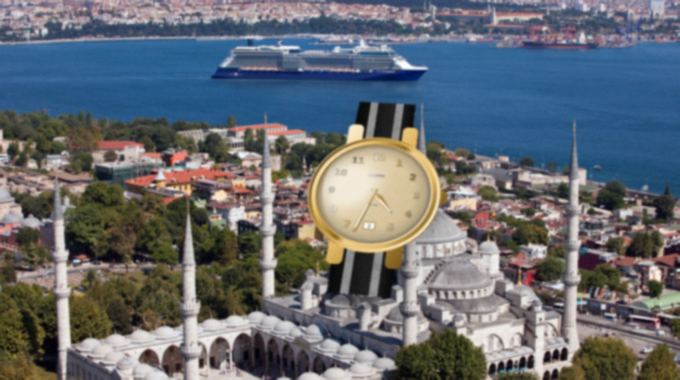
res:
4.33
